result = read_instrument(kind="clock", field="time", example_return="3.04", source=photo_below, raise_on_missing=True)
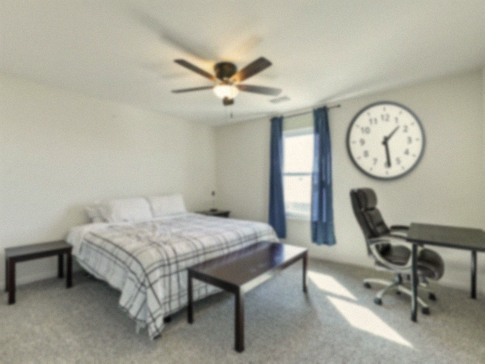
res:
1.29
